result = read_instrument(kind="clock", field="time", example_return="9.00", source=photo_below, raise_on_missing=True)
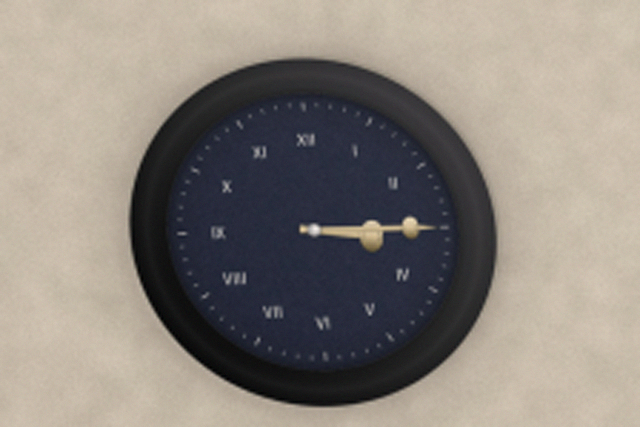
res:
3.15
